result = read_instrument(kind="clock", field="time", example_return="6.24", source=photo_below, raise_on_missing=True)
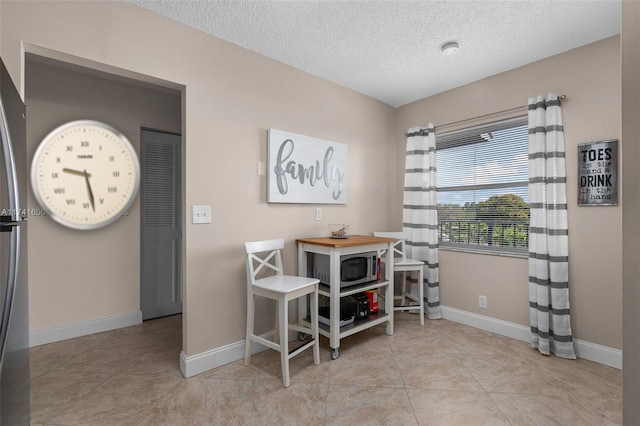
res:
9.28
